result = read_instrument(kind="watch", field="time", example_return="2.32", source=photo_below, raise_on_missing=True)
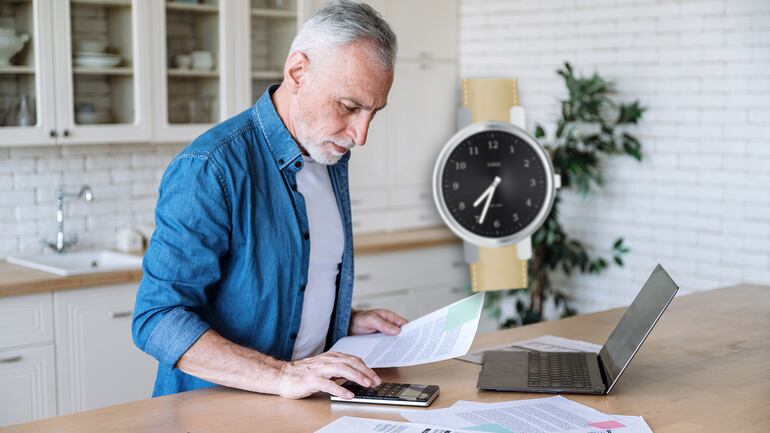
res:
7.34
